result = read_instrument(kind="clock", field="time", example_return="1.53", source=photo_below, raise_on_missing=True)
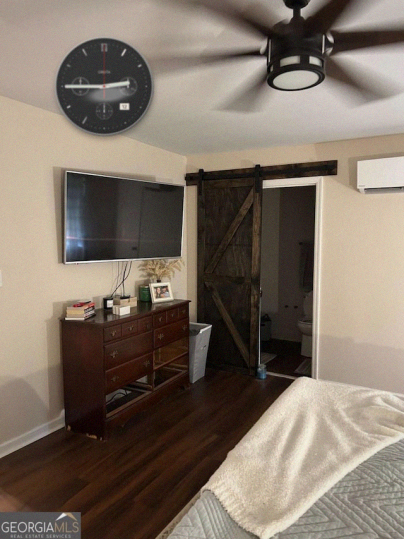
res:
2.45
